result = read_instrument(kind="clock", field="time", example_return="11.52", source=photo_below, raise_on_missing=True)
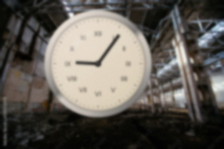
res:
9.06
